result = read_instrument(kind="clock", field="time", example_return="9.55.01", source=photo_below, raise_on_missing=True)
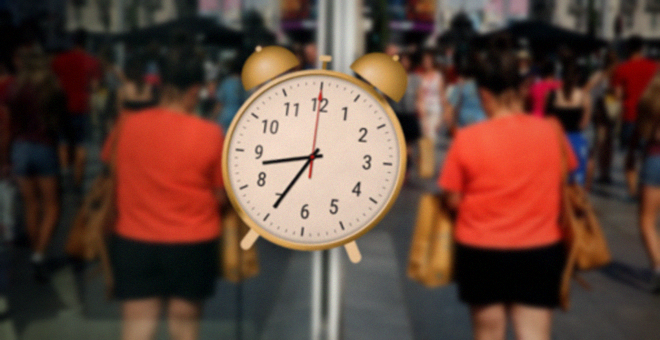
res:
8.35.00
